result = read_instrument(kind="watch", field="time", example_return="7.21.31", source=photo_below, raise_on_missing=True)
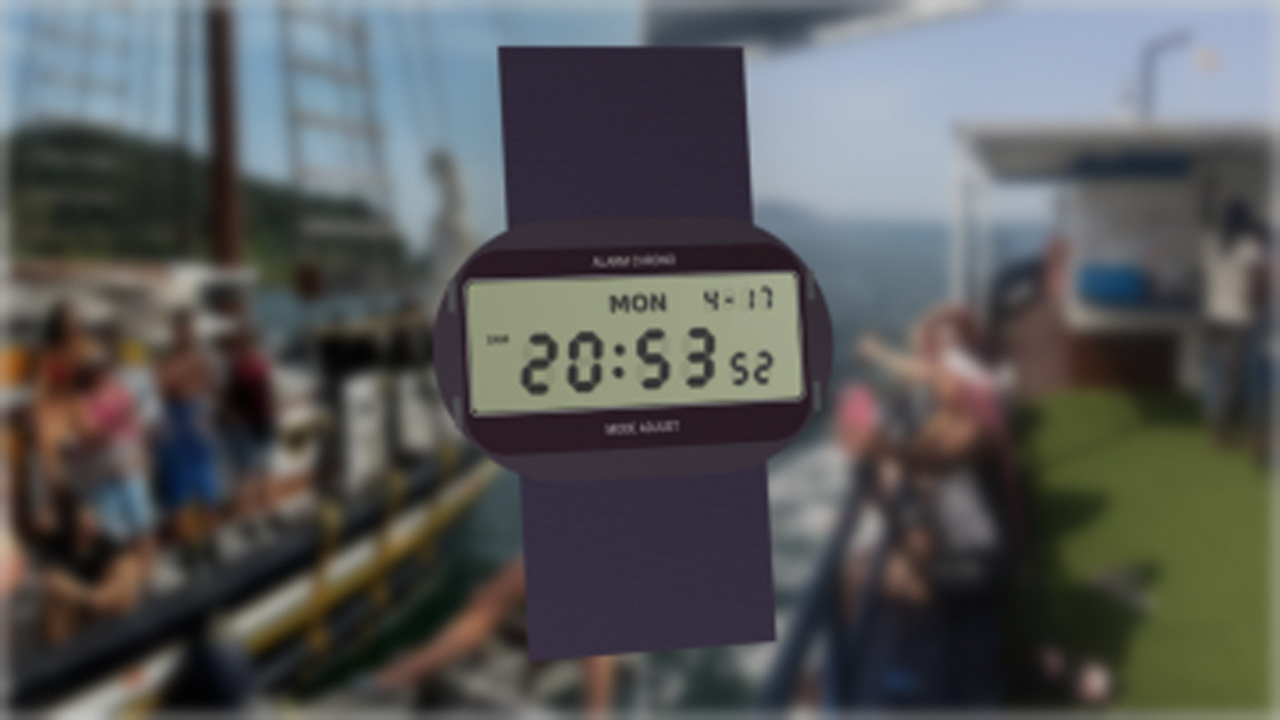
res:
20.53.52
